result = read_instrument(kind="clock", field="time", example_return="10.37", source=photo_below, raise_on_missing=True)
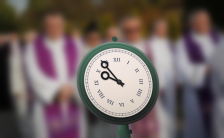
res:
9.54
